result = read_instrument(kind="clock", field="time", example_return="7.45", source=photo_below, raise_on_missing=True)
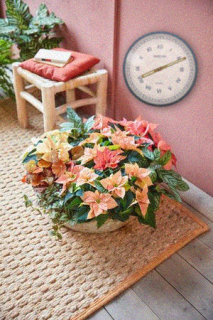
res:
8.11
